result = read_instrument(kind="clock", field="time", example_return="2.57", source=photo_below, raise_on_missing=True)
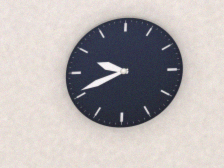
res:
9.41
